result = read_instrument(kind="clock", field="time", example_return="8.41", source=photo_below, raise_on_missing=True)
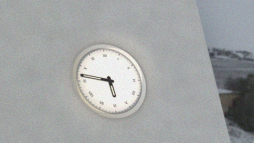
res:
5.47
